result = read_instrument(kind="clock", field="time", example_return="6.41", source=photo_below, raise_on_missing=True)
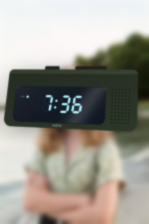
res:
7.36
